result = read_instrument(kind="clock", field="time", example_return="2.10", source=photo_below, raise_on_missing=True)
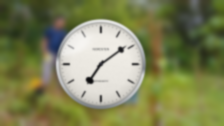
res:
7.09
